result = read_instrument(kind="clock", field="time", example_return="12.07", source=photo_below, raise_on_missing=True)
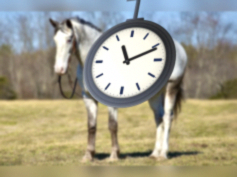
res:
11.11
